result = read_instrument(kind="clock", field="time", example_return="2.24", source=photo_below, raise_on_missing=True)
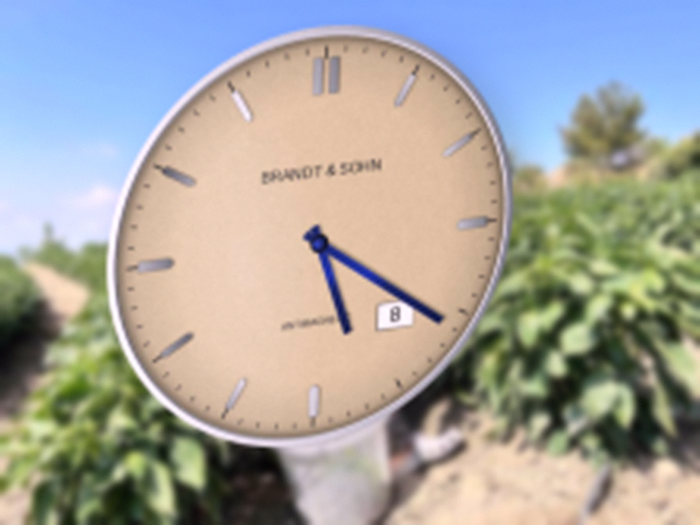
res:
5.21
